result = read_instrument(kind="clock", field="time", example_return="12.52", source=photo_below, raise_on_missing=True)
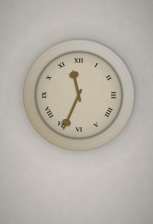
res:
11.34
